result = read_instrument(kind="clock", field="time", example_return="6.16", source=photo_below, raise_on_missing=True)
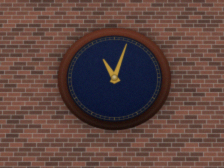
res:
11.03
